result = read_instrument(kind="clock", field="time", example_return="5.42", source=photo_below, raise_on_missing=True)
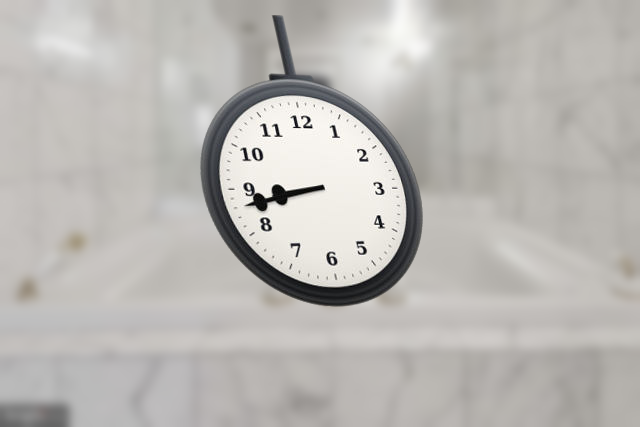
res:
8.43
